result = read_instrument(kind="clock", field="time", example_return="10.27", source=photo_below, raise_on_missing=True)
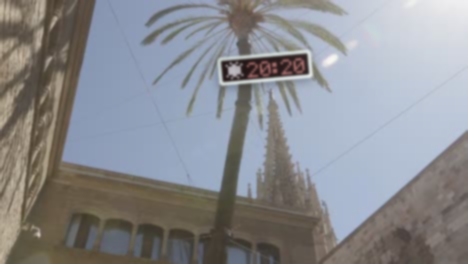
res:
20.20
